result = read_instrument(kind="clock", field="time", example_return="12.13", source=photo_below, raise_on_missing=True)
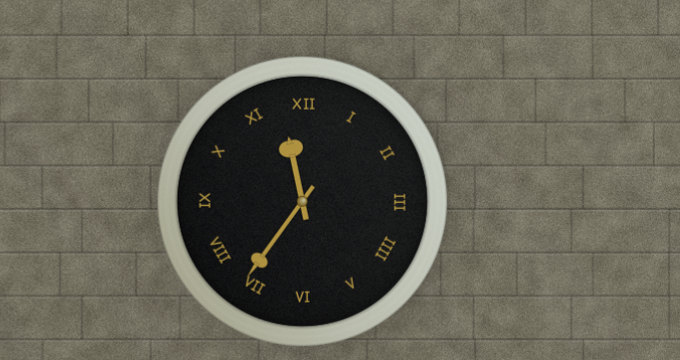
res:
11.36
